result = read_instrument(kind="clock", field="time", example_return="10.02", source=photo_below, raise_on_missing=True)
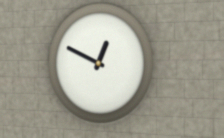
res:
12.49
